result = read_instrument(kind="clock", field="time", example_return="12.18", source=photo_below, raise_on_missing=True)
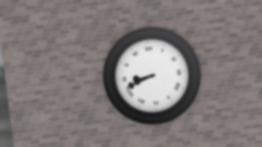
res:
8.42
